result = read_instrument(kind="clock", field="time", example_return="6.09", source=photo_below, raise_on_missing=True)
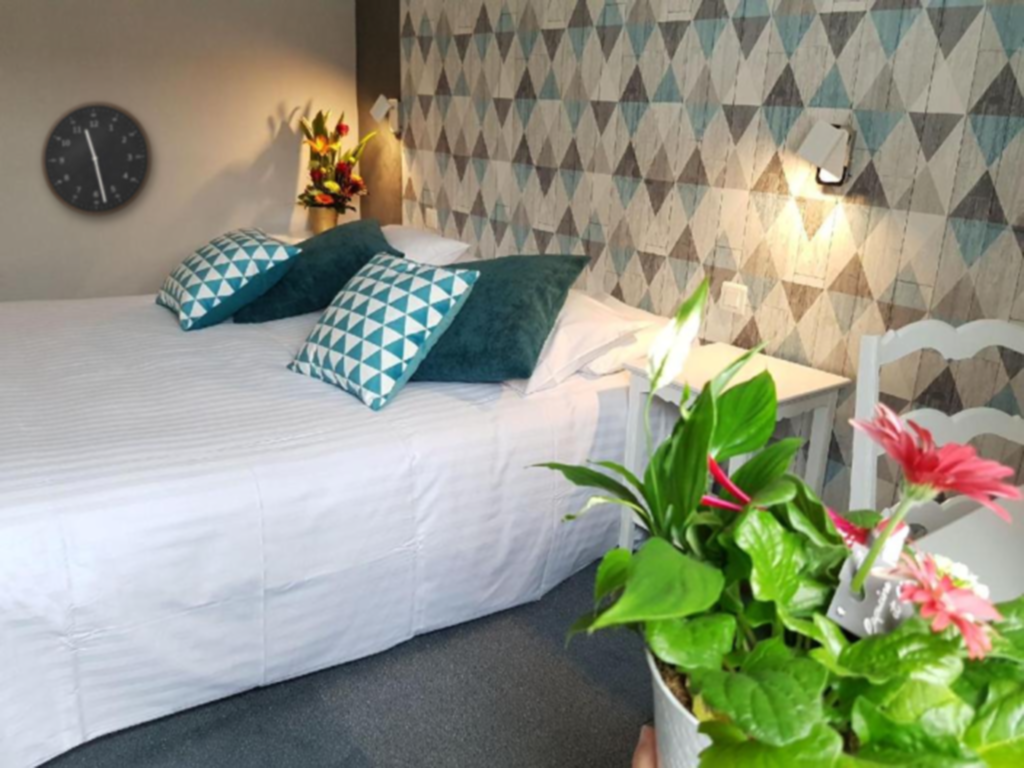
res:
11.28
